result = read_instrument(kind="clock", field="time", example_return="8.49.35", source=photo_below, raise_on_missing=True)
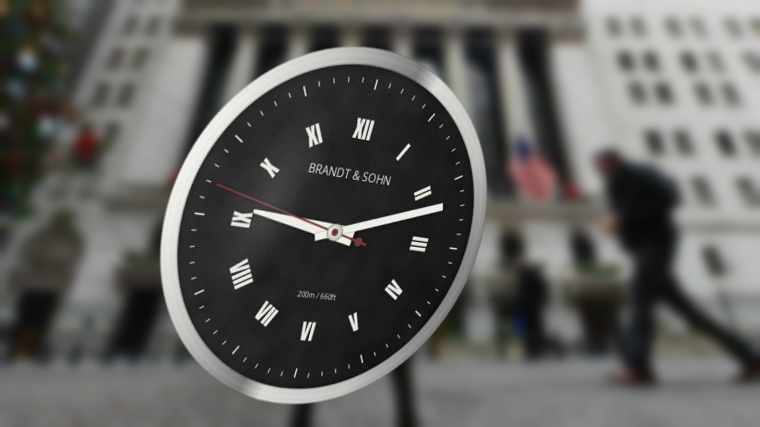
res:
9.11.47
